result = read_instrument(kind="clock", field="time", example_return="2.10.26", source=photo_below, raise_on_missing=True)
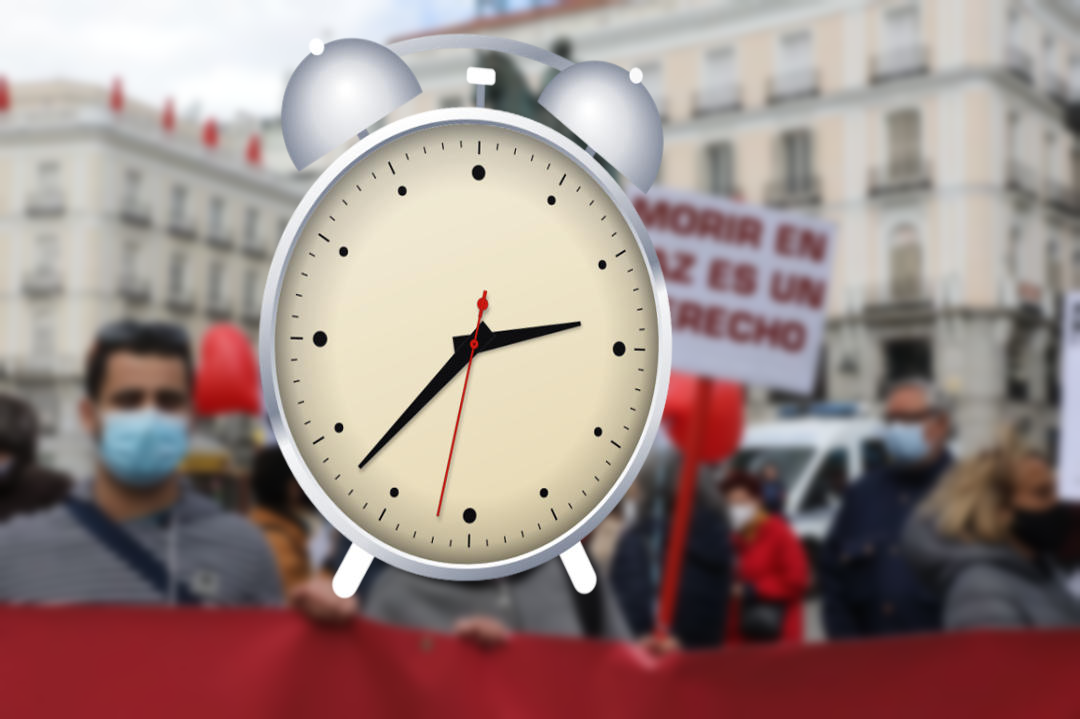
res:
2.37.32
